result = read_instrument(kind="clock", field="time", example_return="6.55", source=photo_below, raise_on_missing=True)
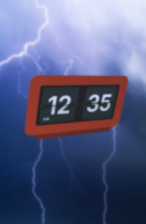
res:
12.35
